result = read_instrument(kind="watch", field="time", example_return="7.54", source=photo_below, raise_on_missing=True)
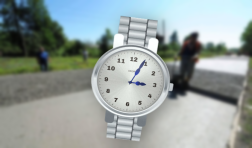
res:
3.04
